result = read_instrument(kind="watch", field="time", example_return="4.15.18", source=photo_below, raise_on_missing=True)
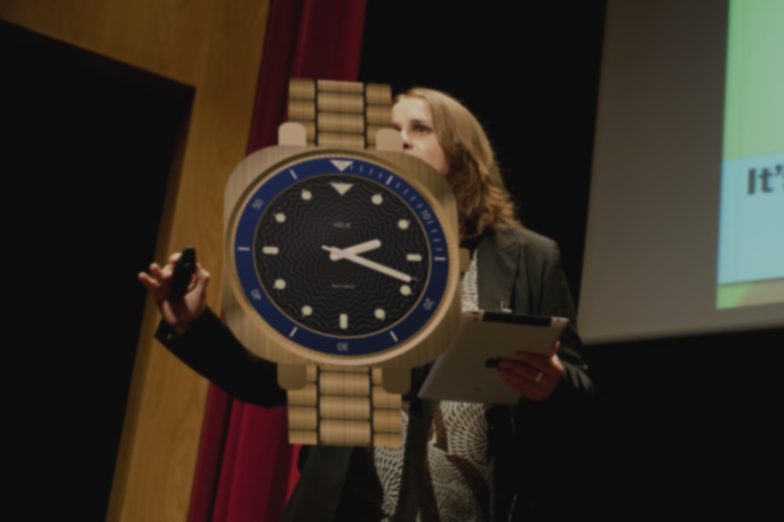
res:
2.18.18
